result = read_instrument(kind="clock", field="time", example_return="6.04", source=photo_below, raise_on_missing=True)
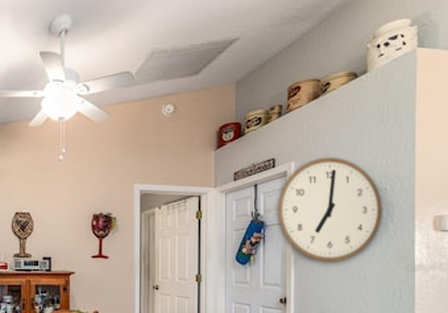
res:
7.01
